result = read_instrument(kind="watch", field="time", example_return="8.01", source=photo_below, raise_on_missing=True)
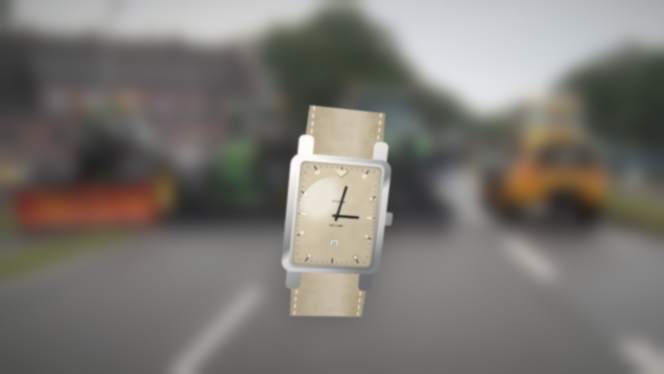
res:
3.02
